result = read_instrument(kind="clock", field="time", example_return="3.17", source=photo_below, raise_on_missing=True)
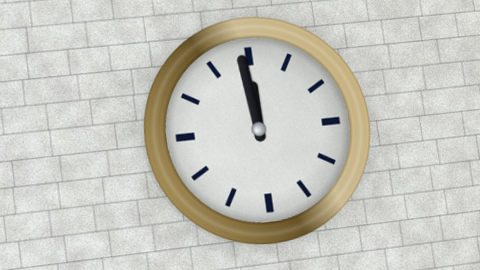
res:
11.59
